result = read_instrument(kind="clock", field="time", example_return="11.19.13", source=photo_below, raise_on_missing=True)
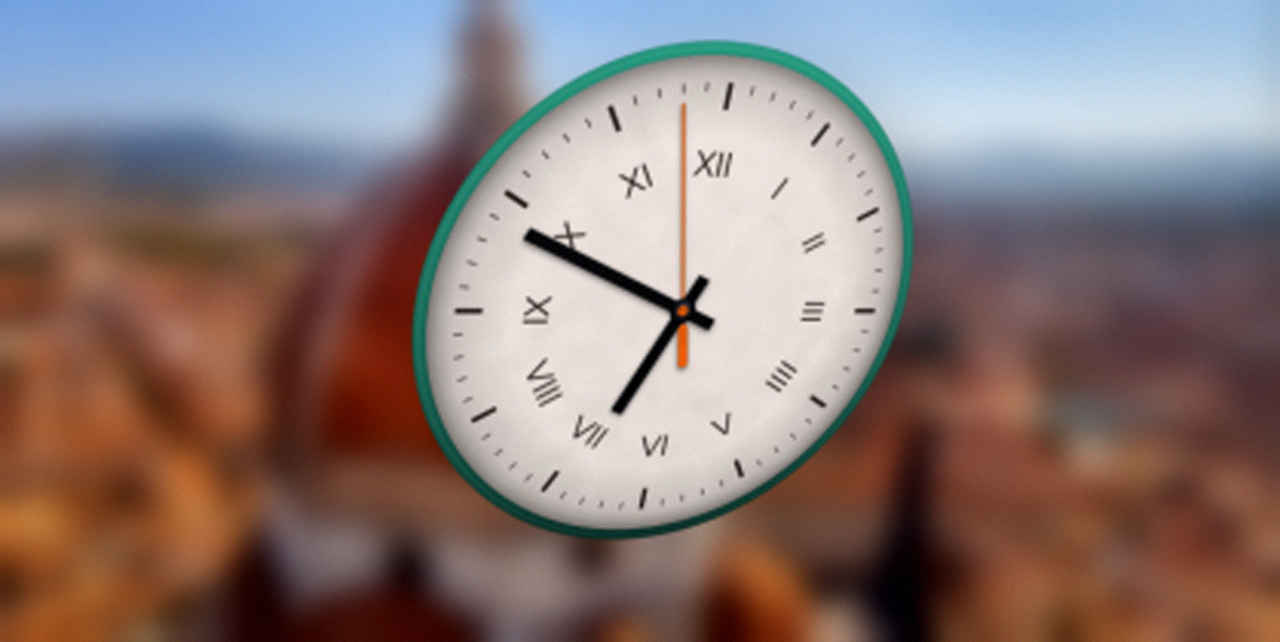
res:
6.48.58
